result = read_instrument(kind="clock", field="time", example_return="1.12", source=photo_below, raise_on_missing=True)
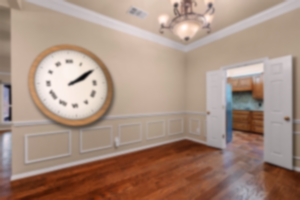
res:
2.10
